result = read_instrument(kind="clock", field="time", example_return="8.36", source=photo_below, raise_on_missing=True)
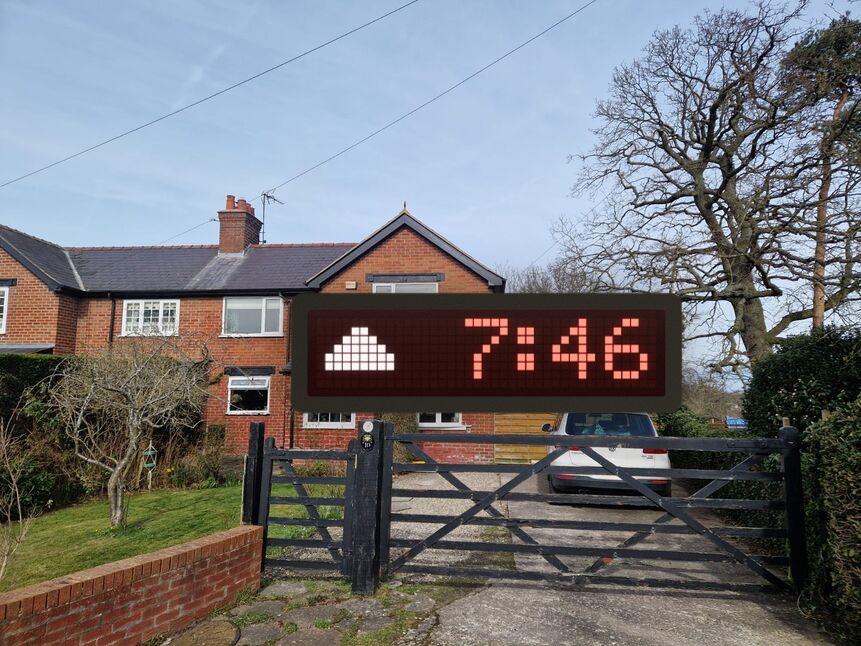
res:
7.46
